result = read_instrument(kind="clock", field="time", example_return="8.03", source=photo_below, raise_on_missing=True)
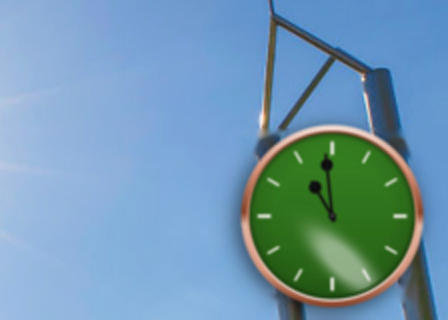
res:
10.59
